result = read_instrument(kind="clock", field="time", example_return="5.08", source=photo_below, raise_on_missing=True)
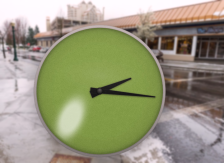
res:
2.16
